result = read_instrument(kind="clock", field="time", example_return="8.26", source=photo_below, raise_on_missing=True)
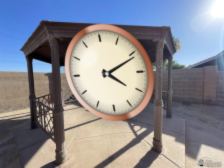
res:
4.11
